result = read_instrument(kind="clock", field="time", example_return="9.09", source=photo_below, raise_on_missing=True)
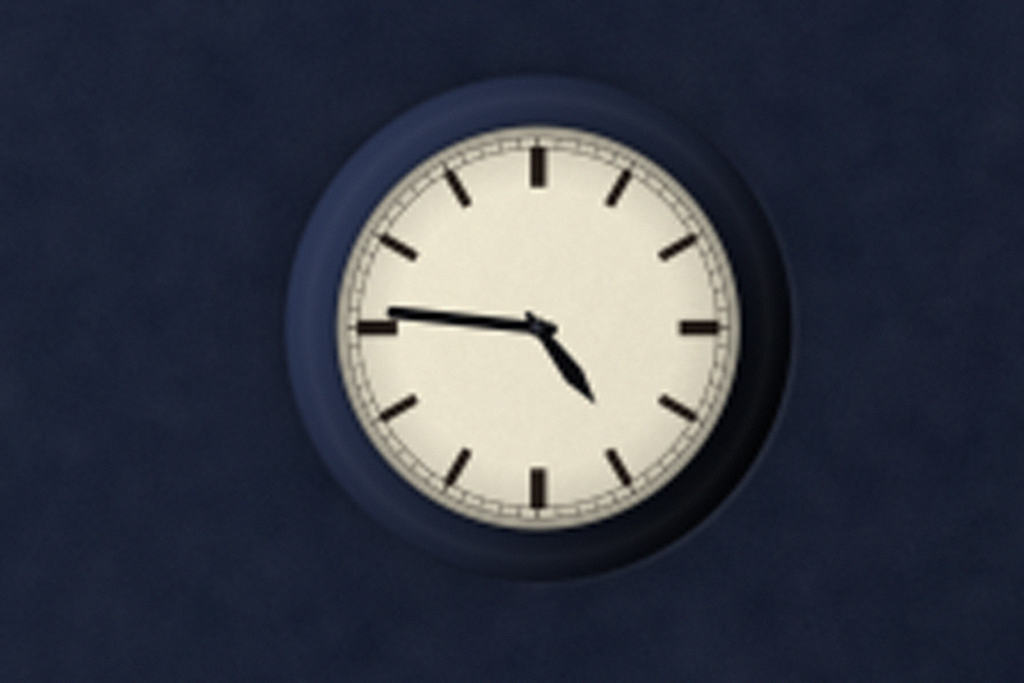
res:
4.46
